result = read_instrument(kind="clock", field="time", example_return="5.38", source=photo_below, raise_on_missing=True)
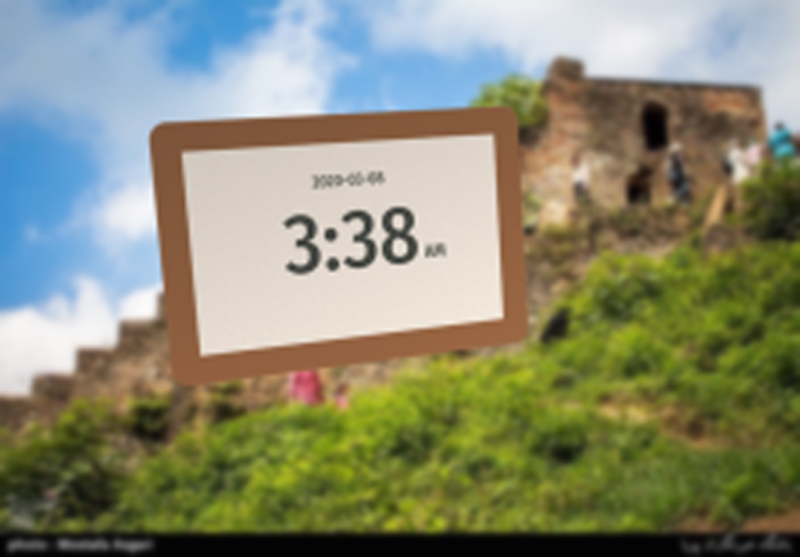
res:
3.38
